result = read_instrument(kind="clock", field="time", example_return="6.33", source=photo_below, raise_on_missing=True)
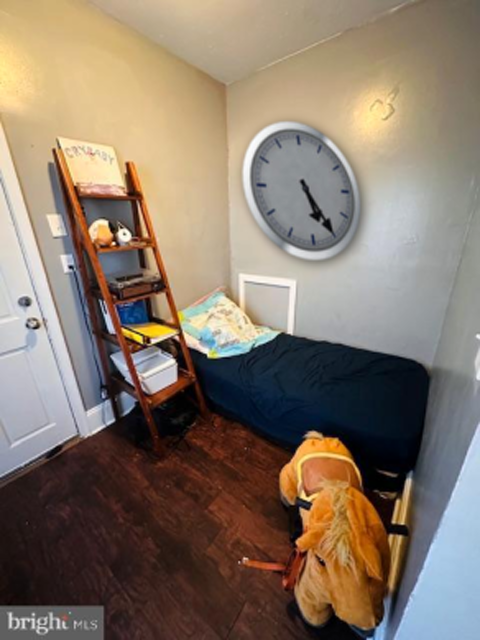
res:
5.25
